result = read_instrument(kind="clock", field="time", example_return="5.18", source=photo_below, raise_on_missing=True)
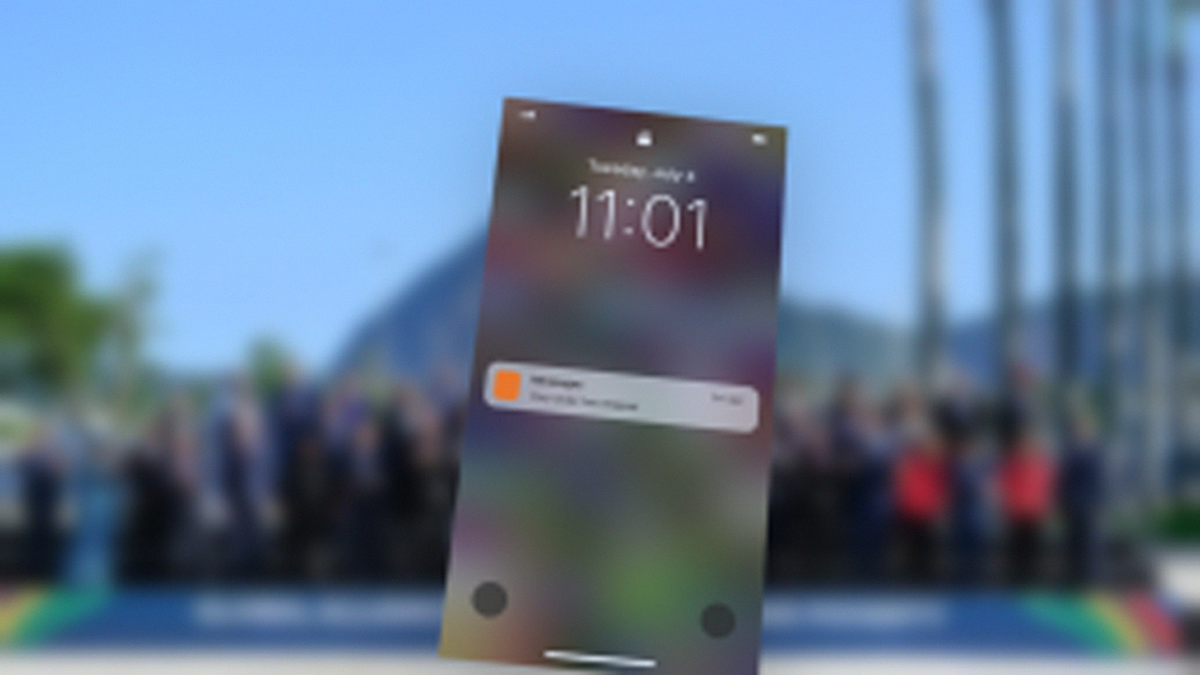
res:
11.01
